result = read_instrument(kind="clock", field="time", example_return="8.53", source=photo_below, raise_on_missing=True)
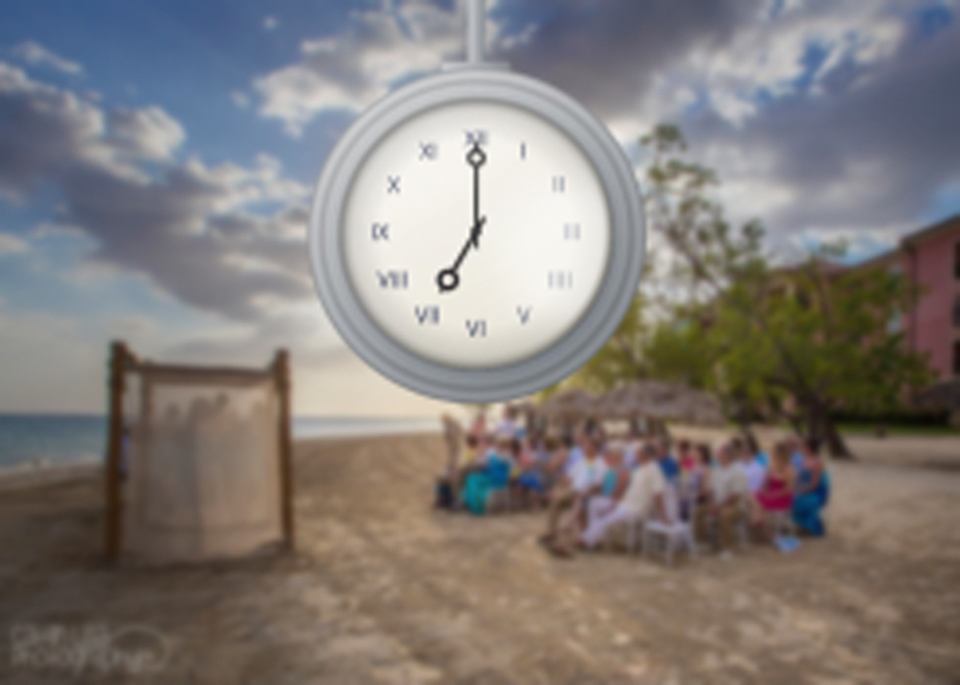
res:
7.00
